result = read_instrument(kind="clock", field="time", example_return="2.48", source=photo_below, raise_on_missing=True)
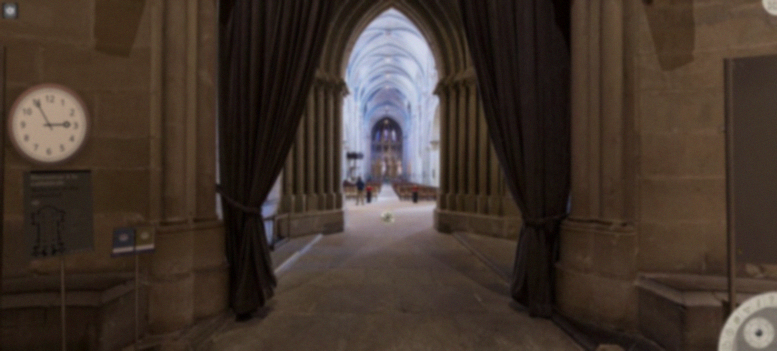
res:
2.55
